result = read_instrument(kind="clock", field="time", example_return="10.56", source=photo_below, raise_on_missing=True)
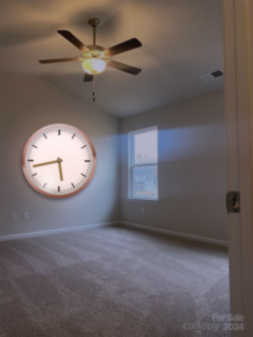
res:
5.43
